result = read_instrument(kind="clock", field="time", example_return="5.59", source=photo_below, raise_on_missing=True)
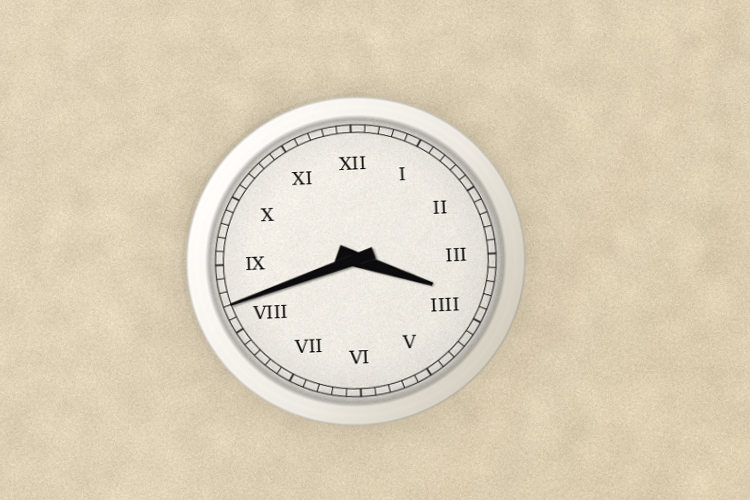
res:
3.42
